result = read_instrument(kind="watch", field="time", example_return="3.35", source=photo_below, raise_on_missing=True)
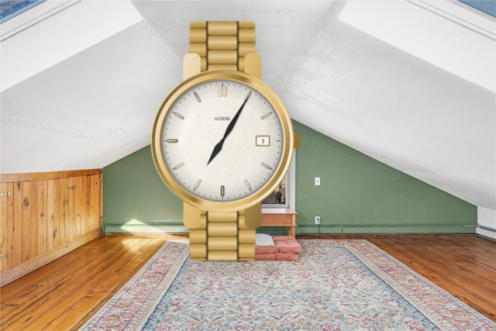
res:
7.05
